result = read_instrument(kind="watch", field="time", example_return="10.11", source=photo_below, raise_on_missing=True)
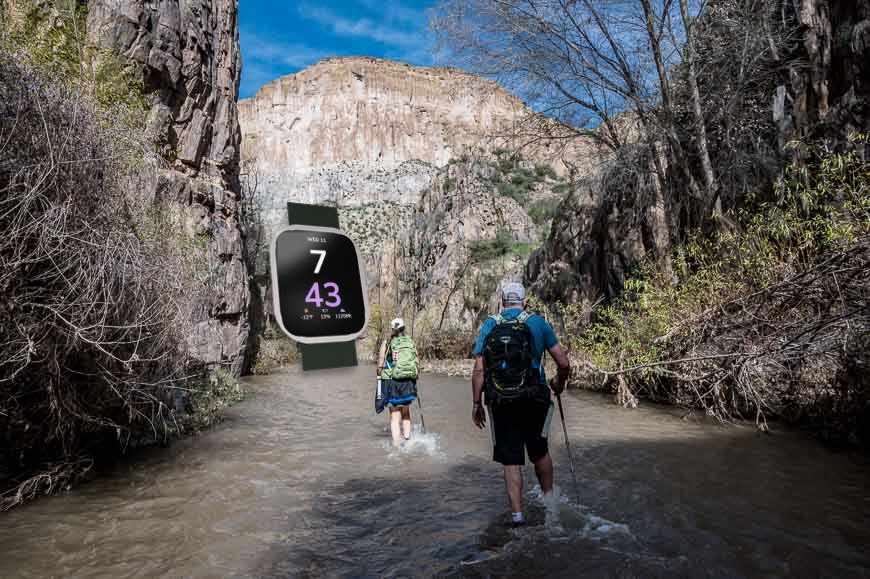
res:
7.43
